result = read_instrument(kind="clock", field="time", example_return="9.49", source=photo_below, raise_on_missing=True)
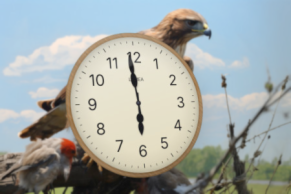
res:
5.59
